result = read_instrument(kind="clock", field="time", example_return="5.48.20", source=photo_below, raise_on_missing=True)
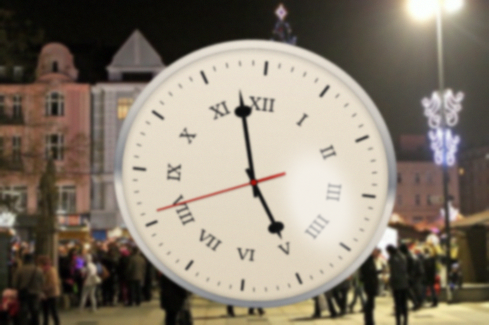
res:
4.57.41
